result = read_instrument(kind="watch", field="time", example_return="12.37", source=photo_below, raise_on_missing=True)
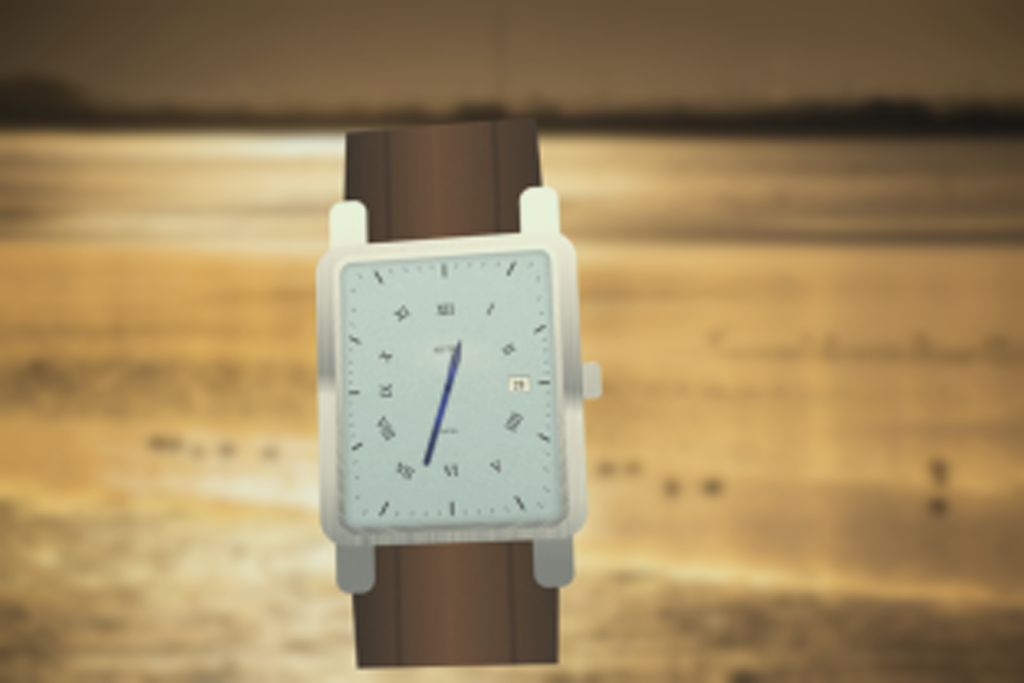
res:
12.33
